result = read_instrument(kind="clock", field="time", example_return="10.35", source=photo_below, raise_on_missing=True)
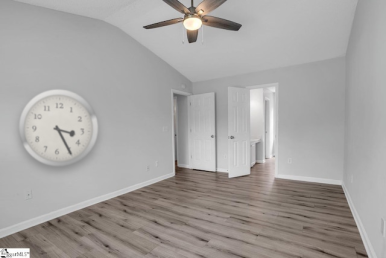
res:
3.25
